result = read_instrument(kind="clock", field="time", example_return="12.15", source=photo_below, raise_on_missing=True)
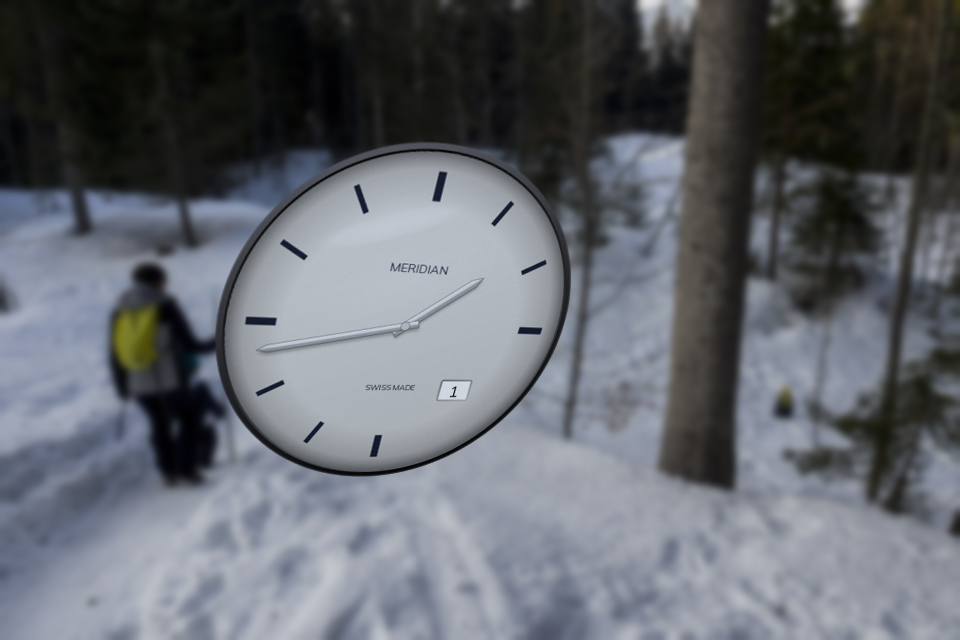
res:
1.43
